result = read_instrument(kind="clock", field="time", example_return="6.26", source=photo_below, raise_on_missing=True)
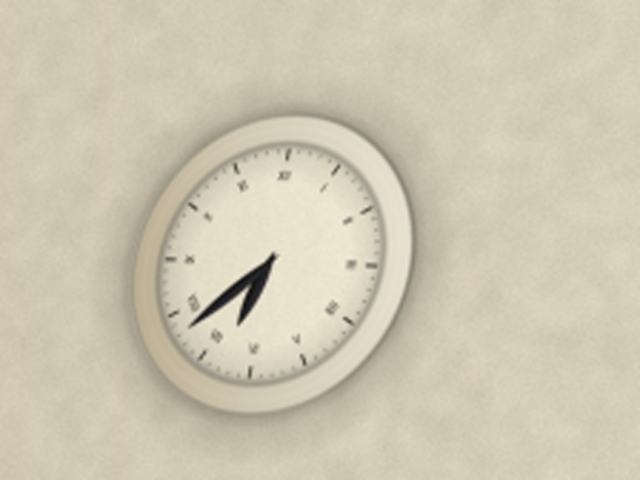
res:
6.38
